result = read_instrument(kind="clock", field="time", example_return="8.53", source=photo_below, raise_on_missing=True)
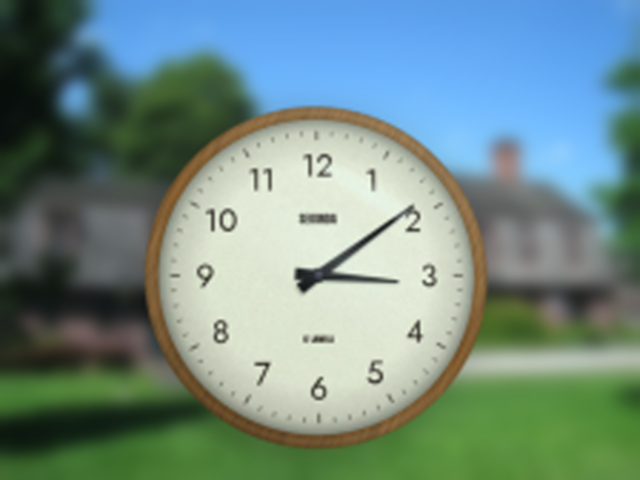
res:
3.09
